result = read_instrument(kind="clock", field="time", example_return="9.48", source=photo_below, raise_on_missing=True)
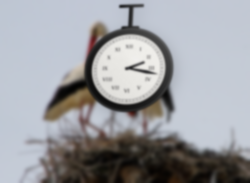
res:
2.17
